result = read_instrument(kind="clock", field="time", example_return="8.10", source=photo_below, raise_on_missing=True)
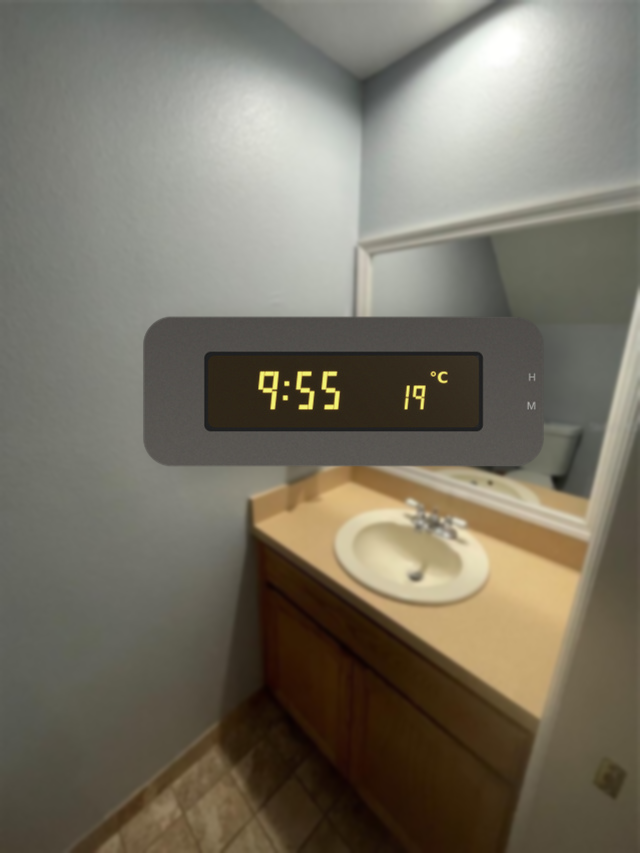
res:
9.55
